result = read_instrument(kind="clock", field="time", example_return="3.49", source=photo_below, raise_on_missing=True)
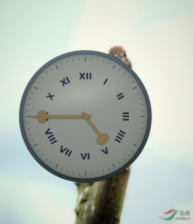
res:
4.45
